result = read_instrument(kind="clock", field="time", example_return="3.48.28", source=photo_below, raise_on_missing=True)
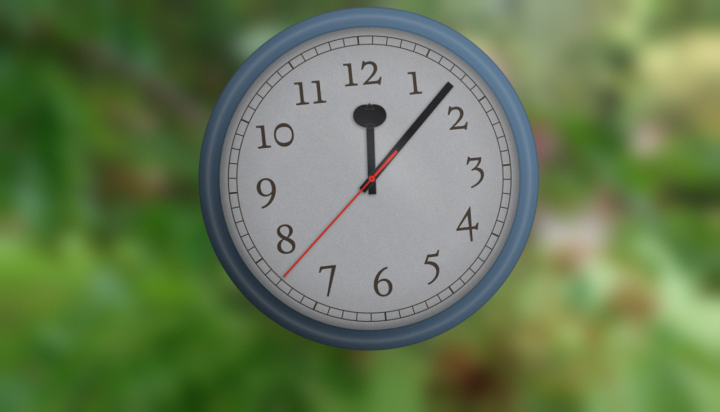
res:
12.07.38
